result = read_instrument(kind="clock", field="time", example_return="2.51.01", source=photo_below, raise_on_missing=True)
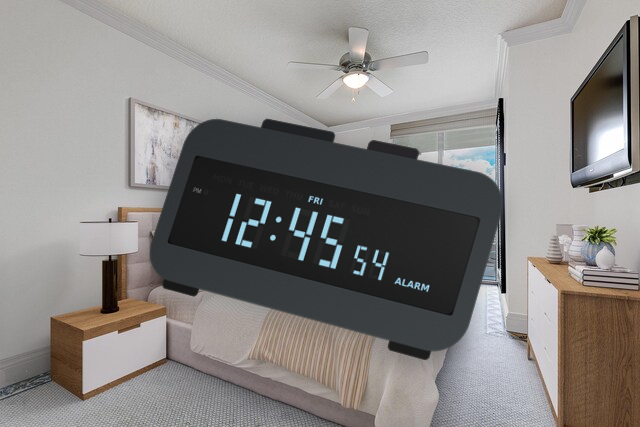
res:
12.45.54
